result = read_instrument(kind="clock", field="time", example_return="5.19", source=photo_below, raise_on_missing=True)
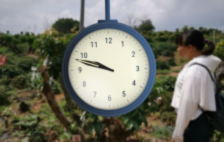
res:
9.48
